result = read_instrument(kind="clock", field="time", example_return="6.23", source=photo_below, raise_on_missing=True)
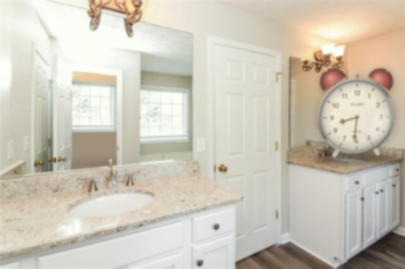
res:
8.31
